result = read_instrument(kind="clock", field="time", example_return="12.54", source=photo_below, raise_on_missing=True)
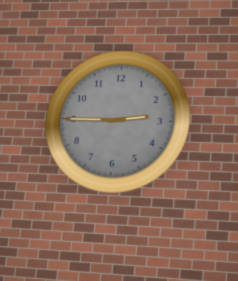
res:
2.45
